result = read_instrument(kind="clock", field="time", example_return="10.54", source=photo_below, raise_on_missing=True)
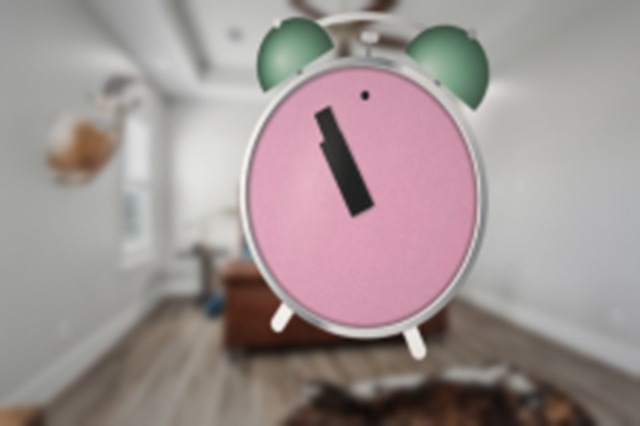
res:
10.55
